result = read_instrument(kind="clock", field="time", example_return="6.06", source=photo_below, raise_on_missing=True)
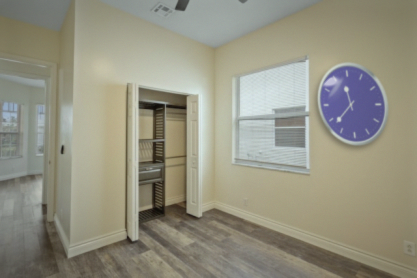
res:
11.38
